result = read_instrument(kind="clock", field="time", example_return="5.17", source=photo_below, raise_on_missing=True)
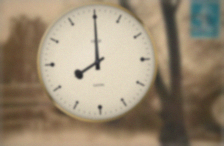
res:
8.00
